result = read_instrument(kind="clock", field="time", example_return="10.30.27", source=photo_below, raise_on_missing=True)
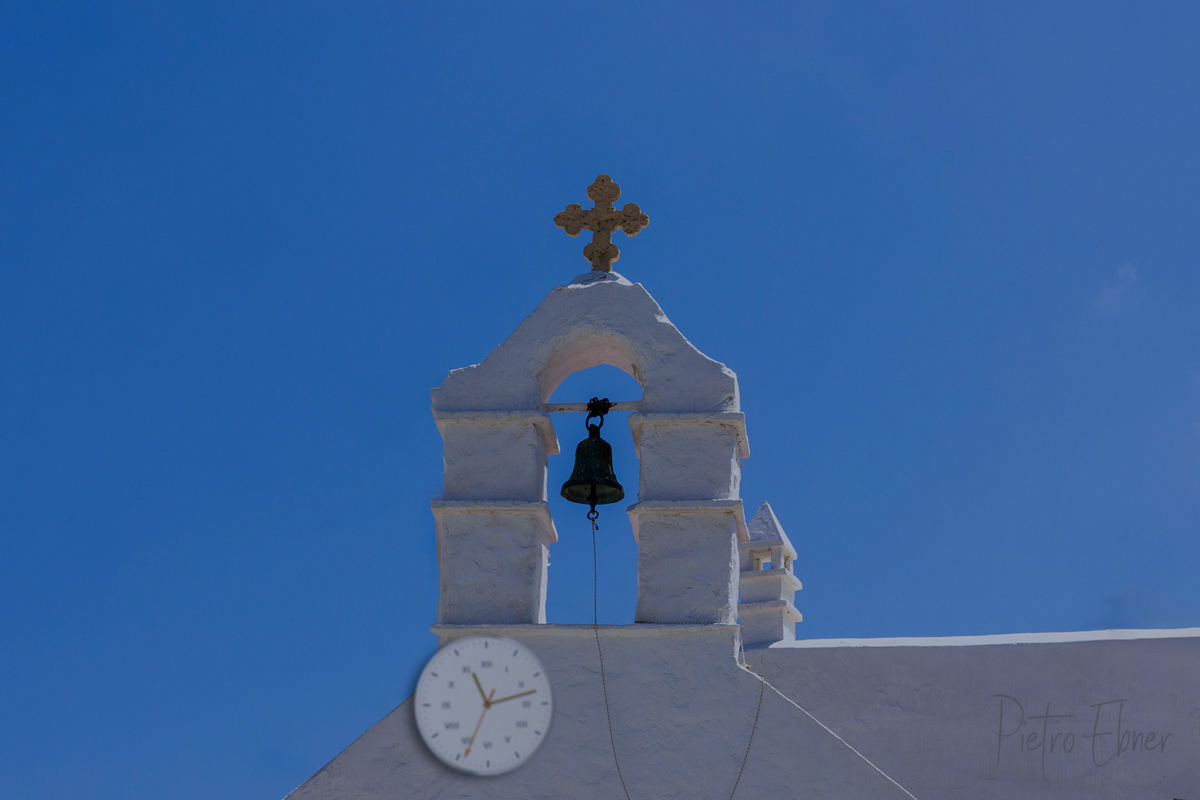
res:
11.12.34
